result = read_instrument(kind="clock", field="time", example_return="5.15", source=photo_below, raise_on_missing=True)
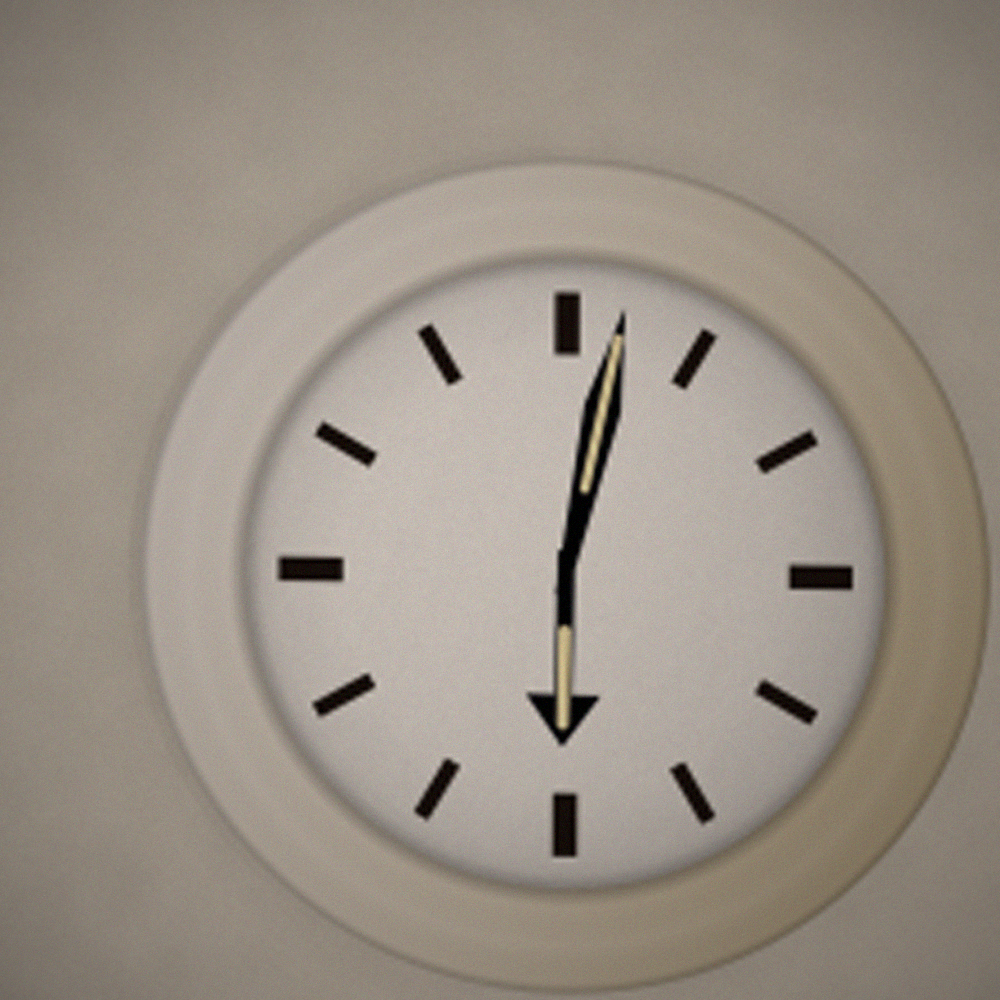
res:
6.02
